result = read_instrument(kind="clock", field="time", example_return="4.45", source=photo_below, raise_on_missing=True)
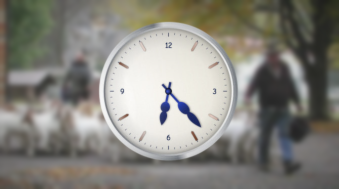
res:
6.23
